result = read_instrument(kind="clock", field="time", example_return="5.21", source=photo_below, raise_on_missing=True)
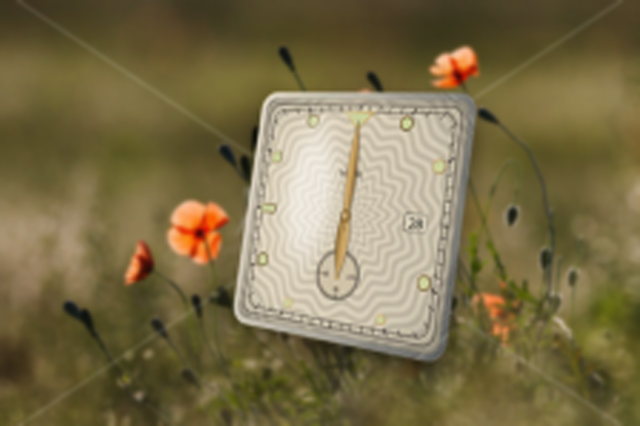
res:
6.00
